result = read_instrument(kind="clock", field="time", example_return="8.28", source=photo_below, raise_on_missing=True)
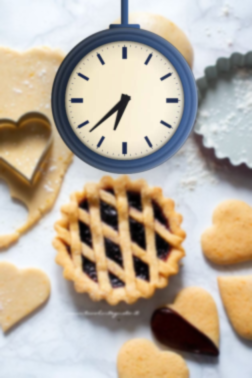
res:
6.38
